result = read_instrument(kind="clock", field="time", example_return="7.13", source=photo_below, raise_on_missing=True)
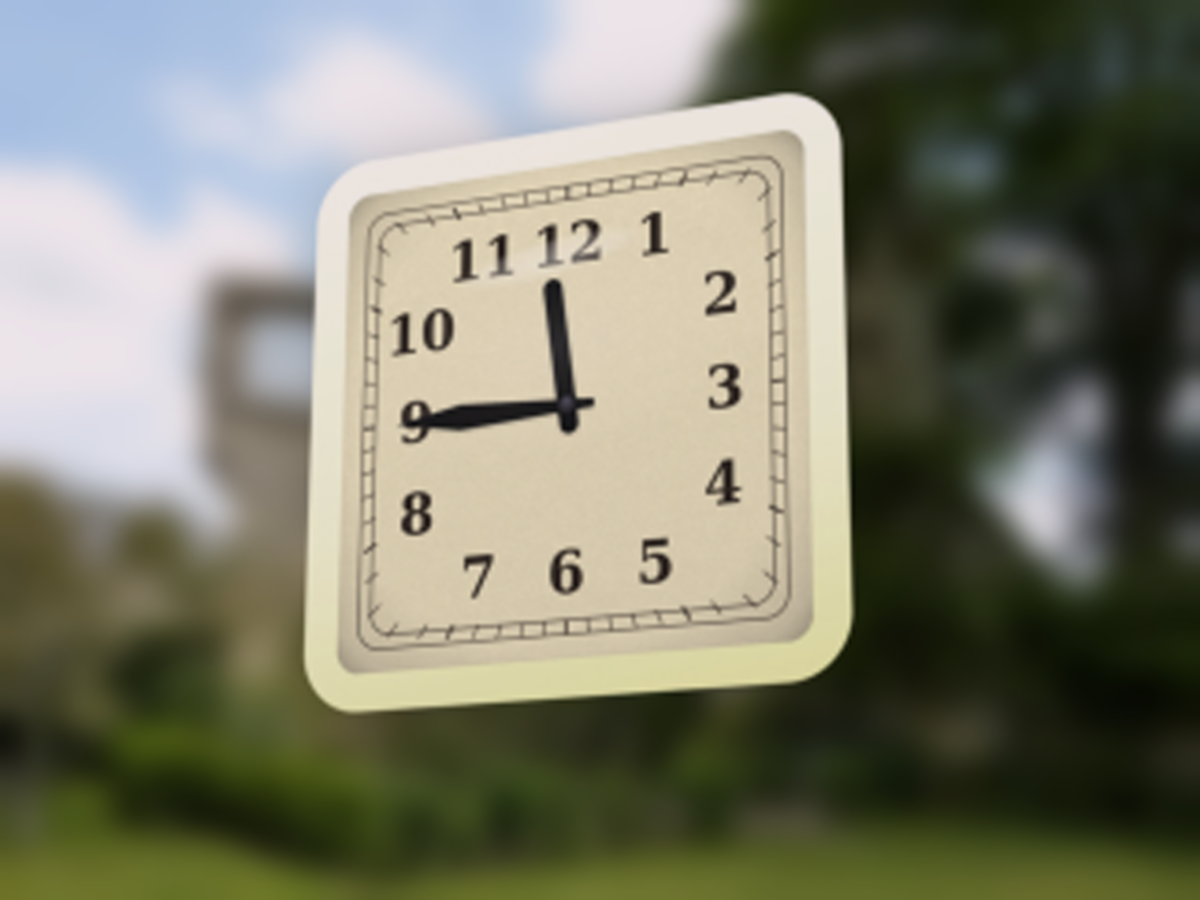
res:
11.45
